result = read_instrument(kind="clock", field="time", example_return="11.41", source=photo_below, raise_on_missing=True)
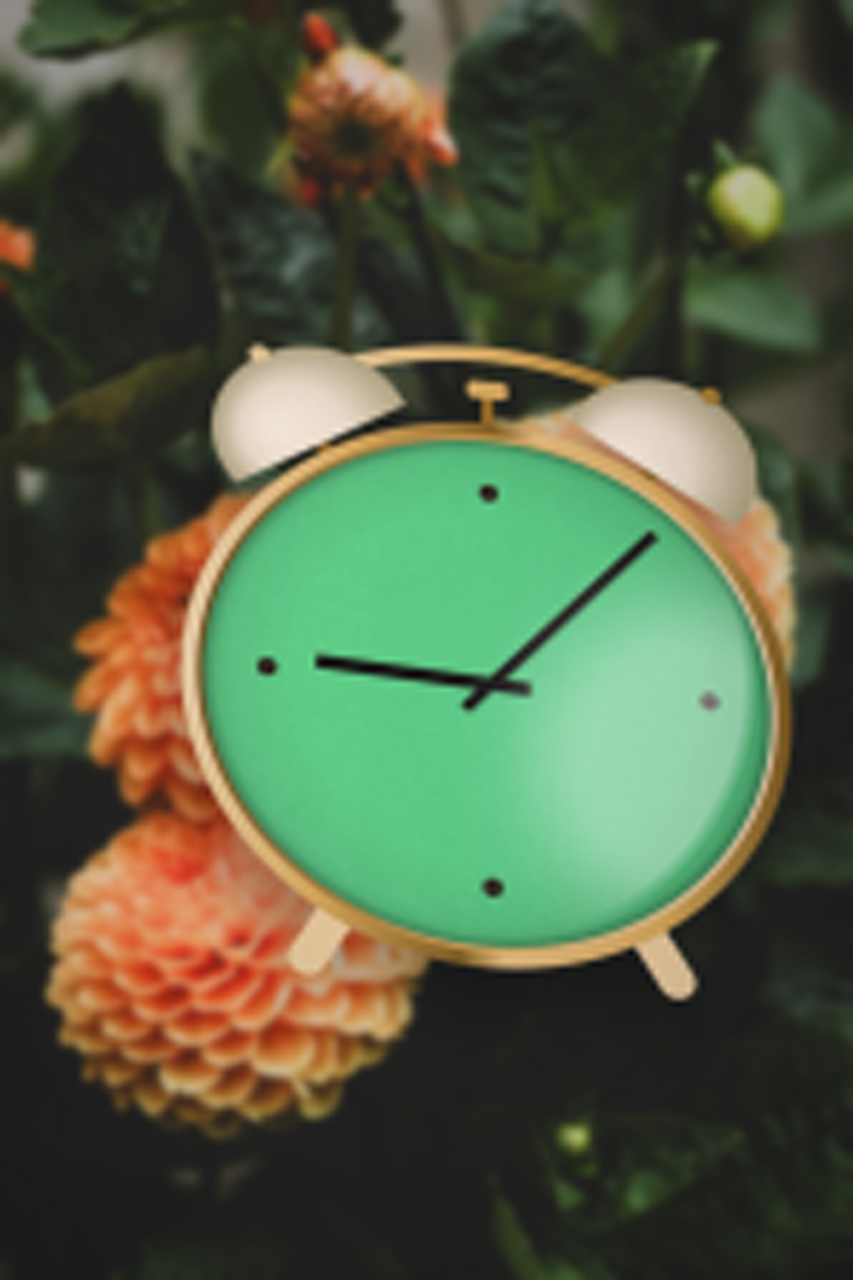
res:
9.07
